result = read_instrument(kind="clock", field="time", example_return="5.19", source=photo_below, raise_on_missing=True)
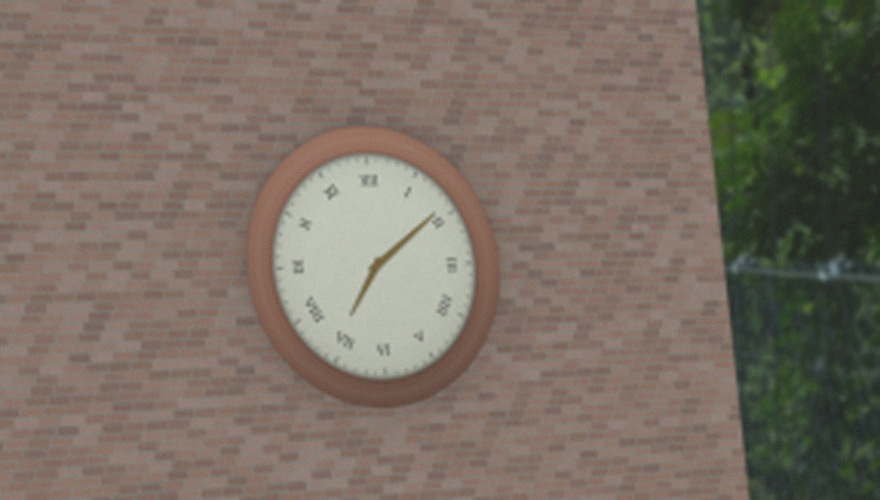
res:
7.09
